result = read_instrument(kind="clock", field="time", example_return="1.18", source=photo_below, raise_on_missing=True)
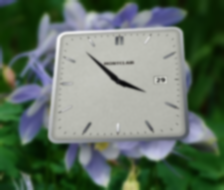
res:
3.53
